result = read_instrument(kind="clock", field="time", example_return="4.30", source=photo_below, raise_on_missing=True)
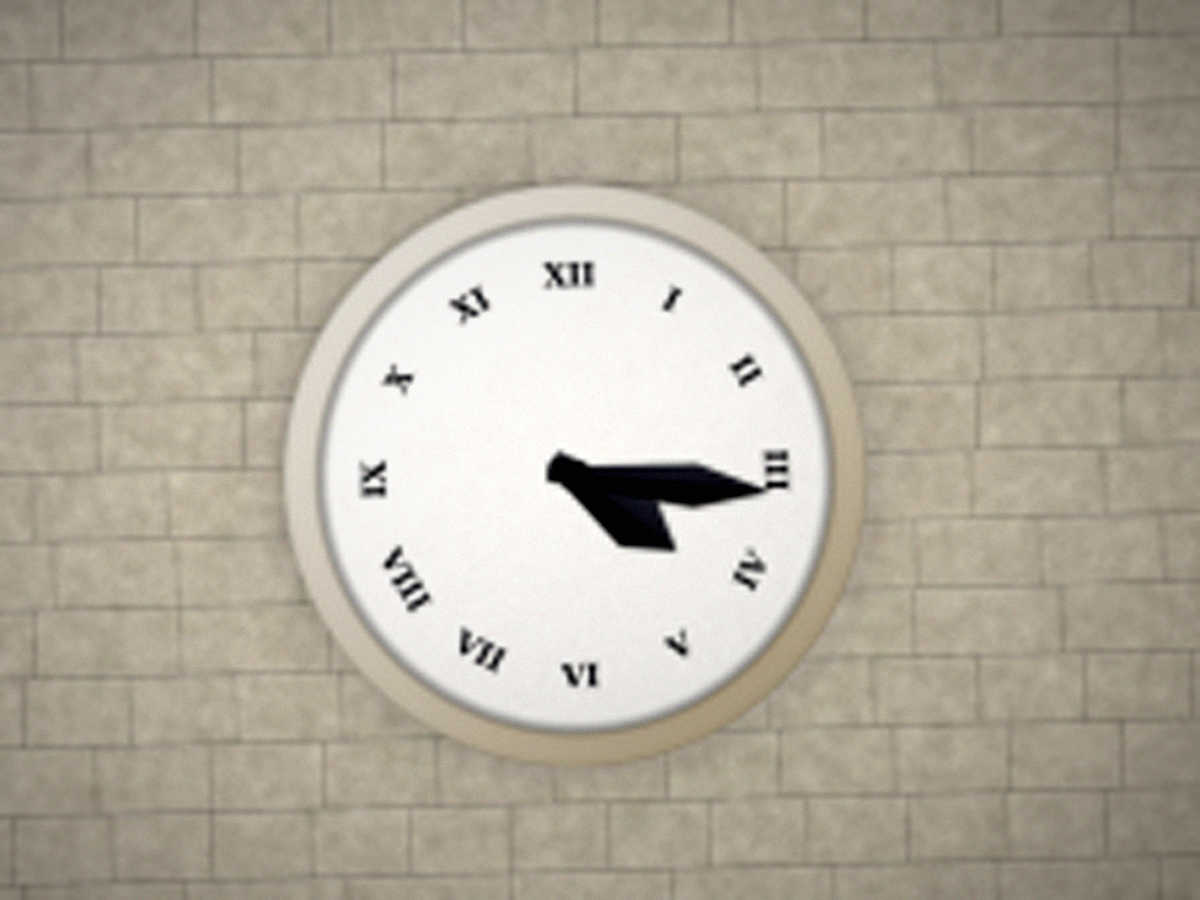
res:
4.16
